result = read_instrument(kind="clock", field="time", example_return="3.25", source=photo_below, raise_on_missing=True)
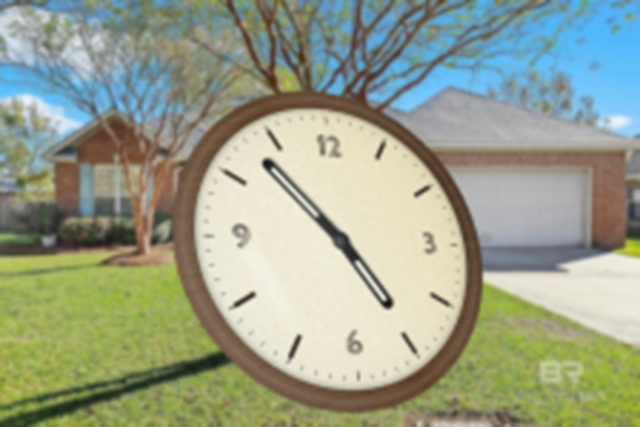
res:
4.53
